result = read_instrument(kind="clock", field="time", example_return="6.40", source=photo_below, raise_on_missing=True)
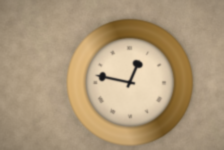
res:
12.47
